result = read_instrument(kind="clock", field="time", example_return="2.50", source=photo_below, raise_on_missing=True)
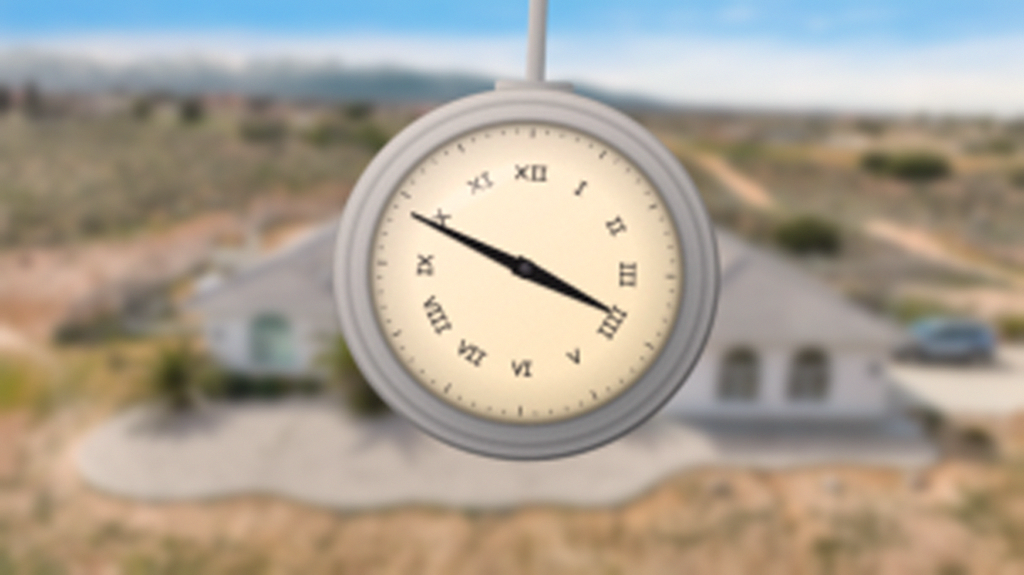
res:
3.49
